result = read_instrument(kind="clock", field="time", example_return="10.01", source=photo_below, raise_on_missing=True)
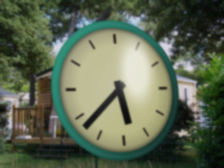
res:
5.38
